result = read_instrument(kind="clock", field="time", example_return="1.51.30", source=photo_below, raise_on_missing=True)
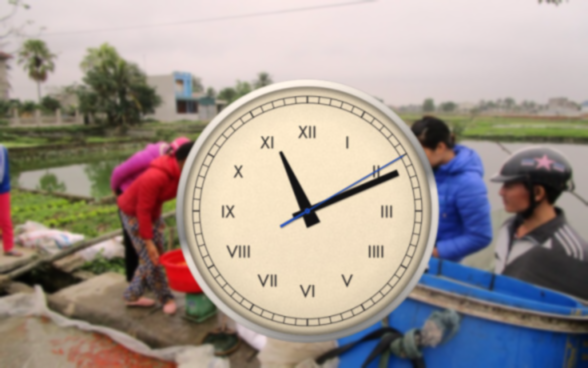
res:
11.11.10
